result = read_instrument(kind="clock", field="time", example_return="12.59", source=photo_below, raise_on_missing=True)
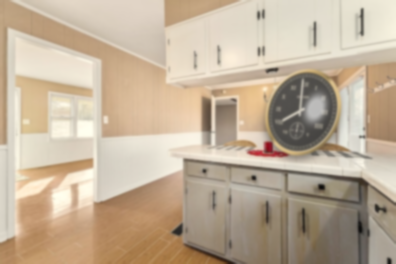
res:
7.59
